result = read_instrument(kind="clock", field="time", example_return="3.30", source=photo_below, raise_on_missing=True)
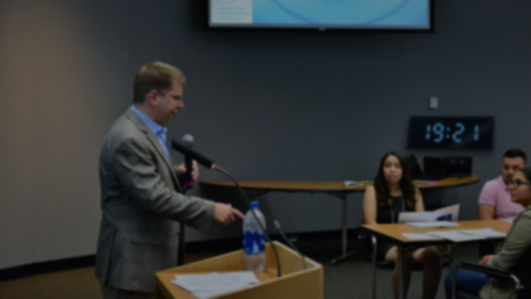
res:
19.21
